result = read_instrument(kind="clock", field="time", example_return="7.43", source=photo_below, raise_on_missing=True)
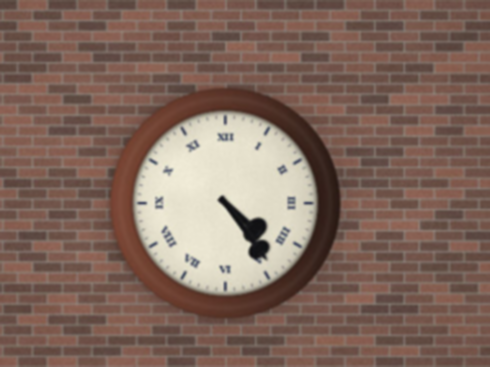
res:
4.24
